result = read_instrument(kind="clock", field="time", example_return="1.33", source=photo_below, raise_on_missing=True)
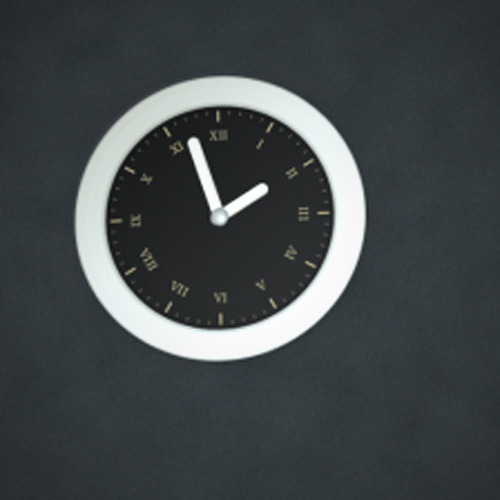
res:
1.57
